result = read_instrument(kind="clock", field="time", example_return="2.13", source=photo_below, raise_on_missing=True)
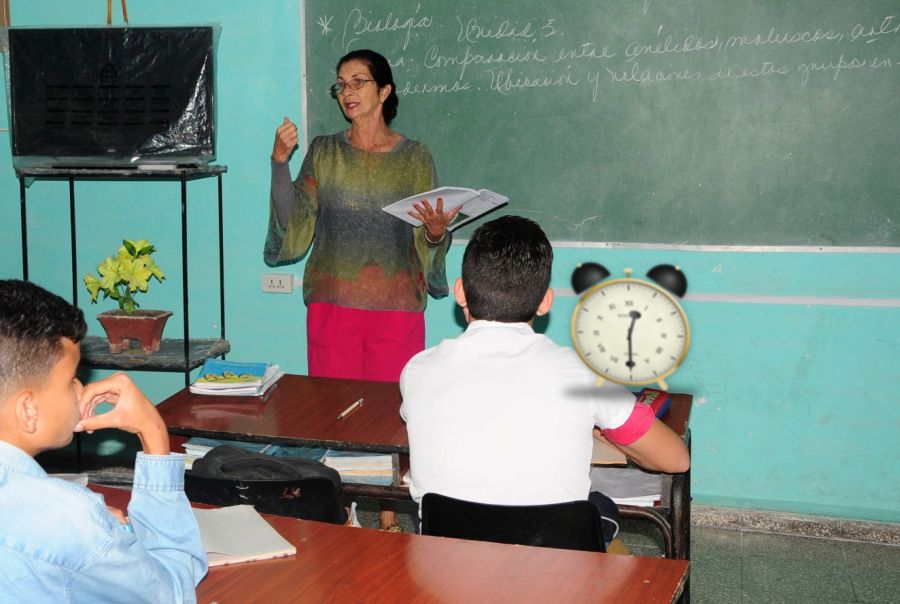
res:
12.30
